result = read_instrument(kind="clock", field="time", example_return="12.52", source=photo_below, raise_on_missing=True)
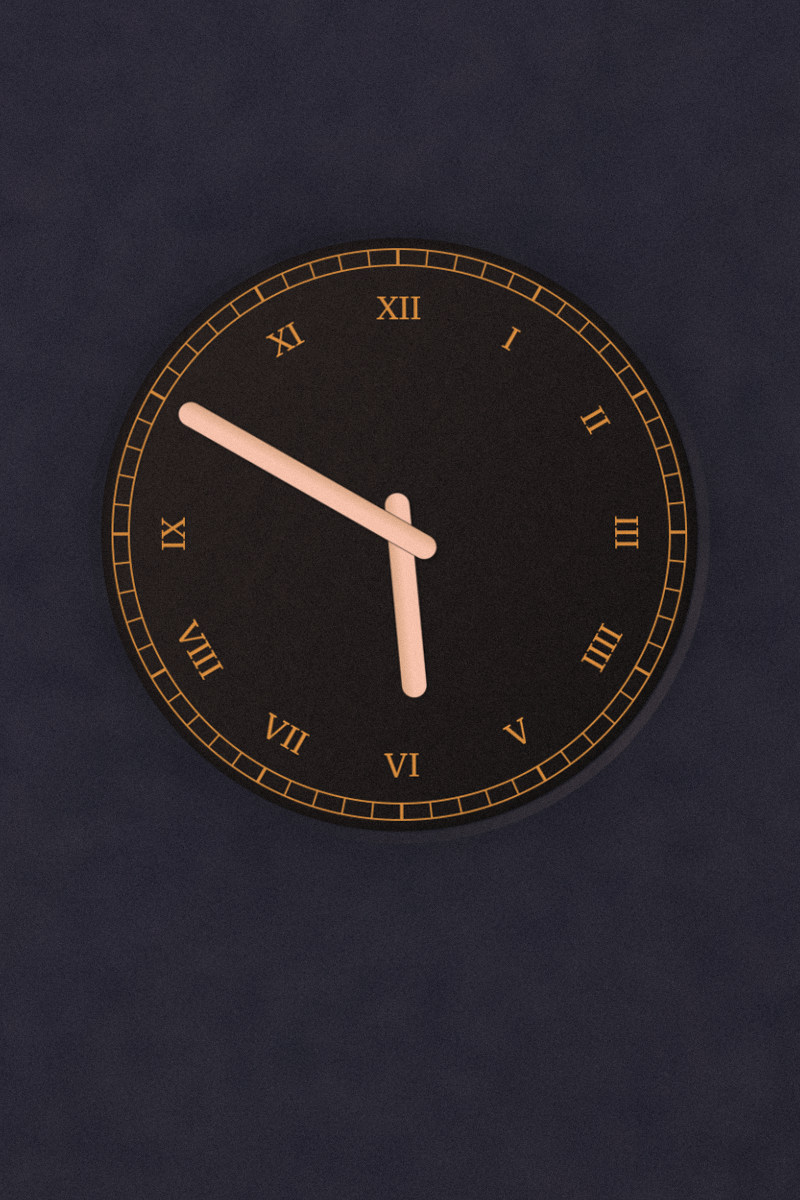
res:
5.50
